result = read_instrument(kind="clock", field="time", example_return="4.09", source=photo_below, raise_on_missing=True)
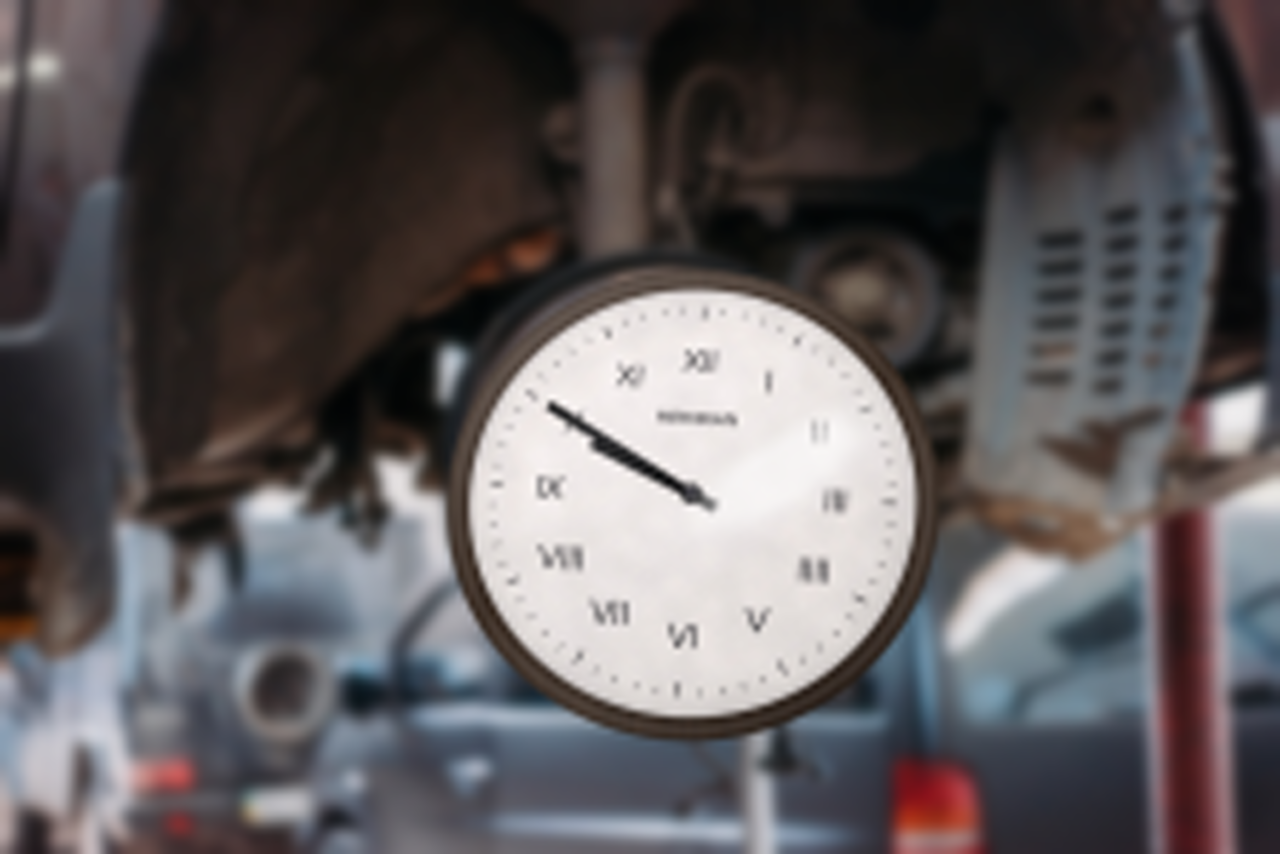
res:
9.50
